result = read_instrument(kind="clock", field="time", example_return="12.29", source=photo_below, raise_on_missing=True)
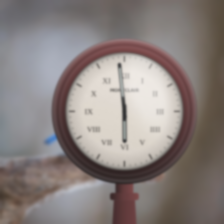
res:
5.59
